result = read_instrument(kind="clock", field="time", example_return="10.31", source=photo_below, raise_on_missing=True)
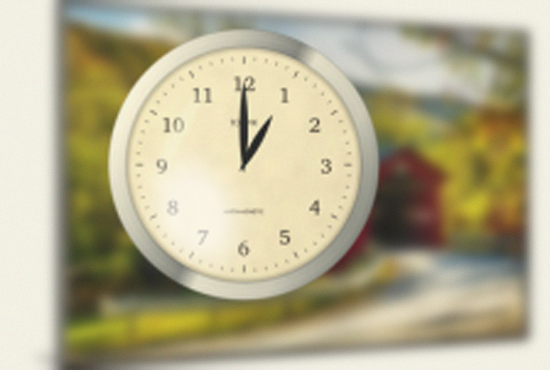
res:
1.00
